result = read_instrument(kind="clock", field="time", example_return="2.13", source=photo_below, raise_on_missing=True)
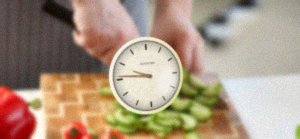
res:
9.46
